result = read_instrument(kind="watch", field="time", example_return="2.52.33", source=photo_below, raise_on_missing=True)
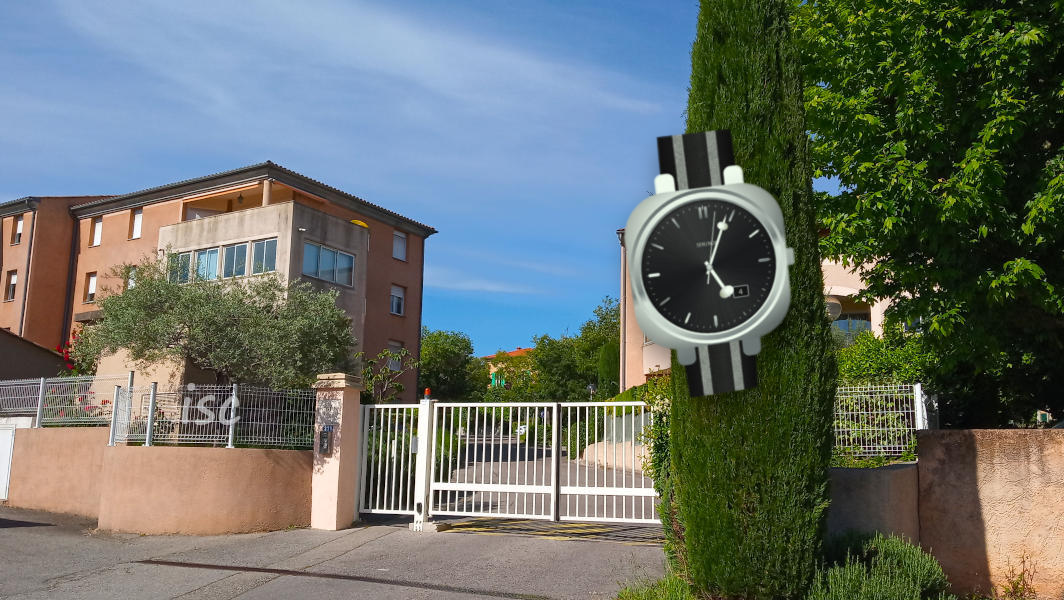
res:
5.04.02
